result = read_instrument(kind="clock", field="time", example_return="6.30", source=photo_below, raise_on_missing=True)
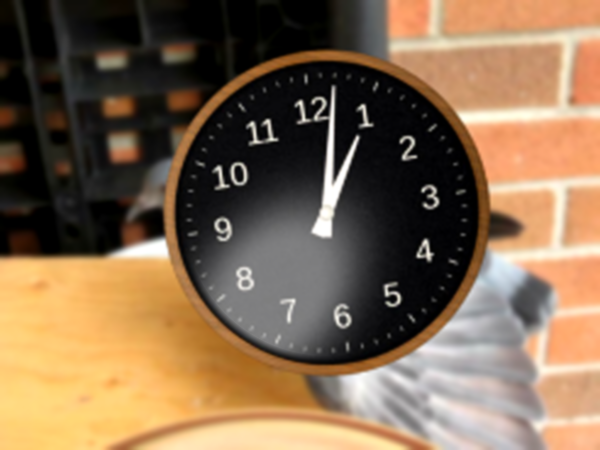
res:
1.02
